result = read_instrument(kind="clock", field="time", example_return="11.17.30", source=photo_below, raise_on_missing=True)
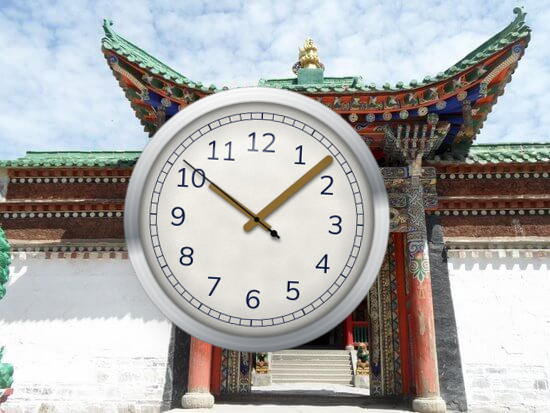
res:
10.07.51
